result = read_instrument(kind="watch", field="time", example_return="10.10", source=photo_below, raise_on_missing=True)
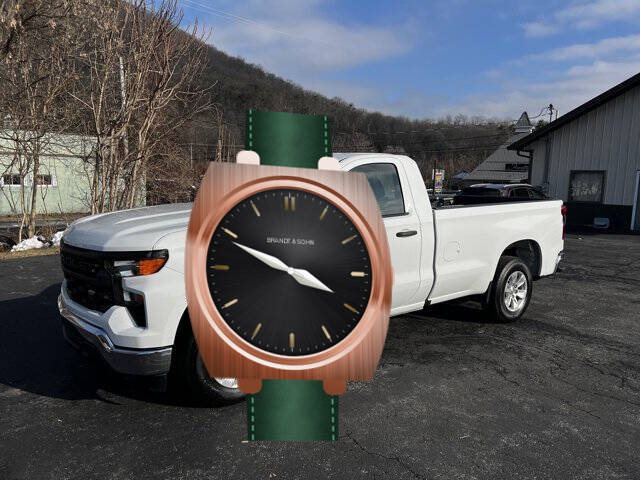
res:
3.49
